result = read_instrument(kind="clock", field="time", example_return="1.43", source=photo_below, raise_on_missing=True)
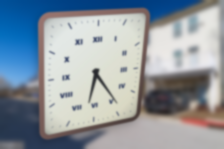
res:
6.24
